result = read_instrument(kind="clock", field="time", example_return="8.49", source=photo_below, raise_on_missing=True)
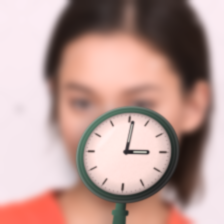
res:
3.01
